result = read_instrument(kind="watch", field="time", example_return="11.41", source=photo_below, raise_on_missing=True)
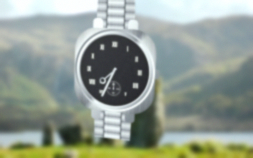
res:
7.34
